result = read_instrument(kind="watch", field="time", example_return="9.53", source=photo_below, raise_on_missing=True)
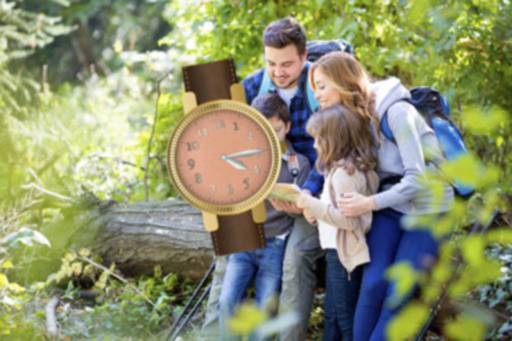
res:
4.15
